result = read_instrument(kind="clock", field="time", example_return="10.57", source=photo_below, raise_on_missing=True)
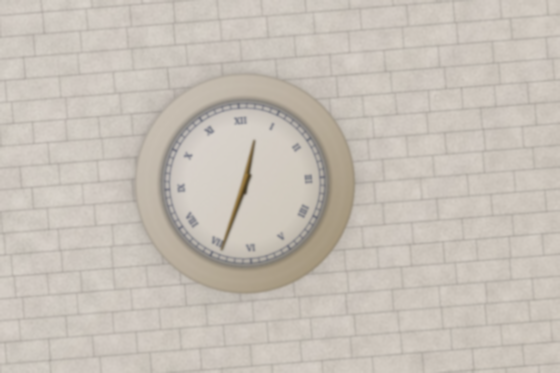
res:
12.34
